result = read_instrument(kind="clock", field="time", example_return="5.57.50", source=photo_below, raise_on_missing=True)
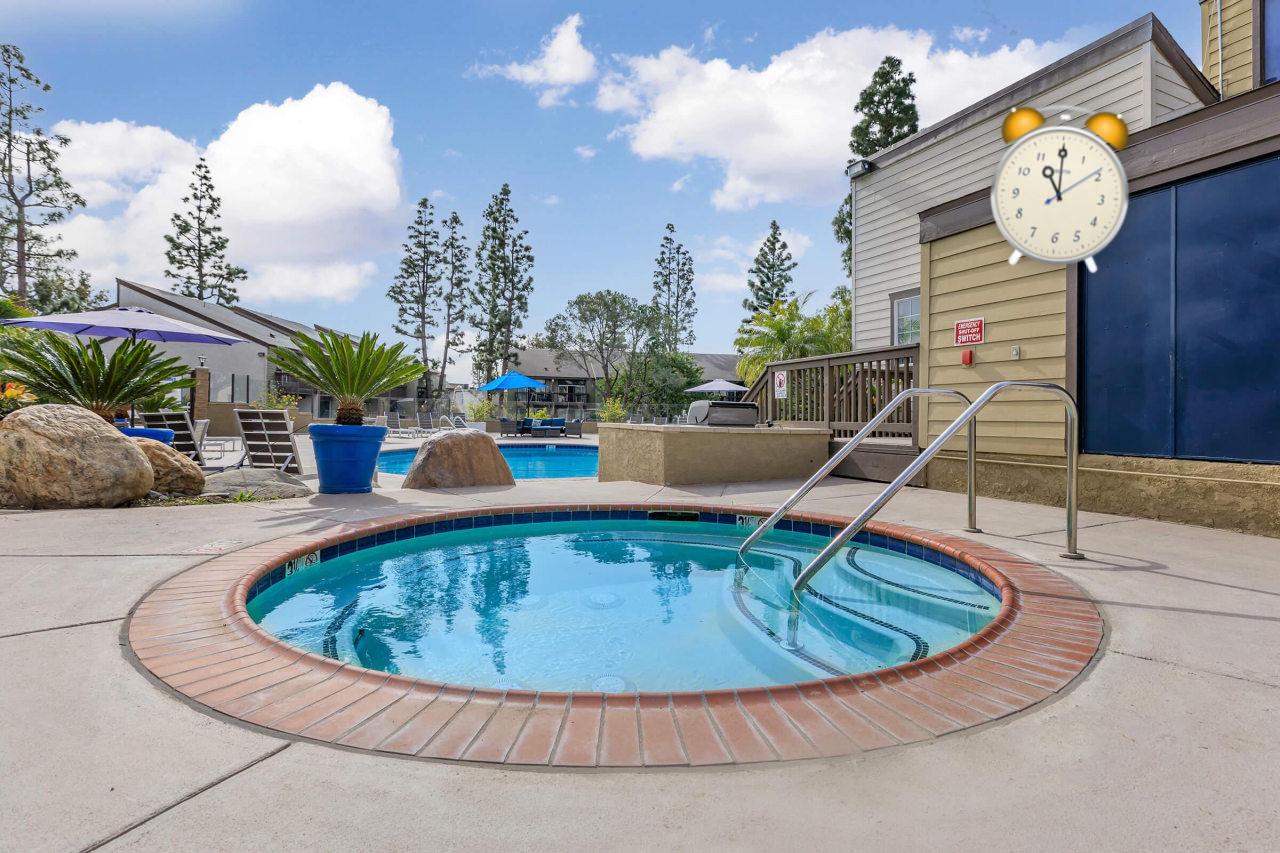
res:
11.00.09
